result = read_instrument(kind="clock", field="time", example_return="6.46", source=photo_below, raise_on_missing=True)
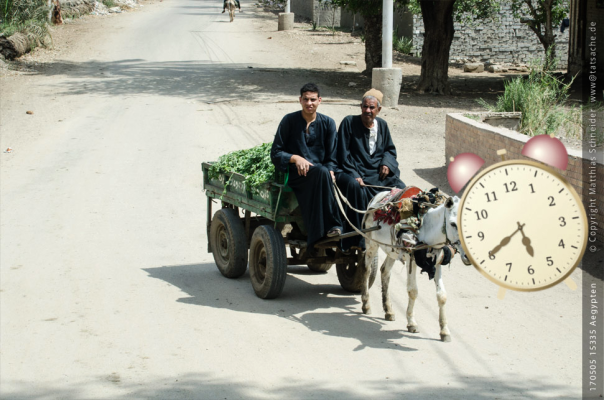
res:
5.40
